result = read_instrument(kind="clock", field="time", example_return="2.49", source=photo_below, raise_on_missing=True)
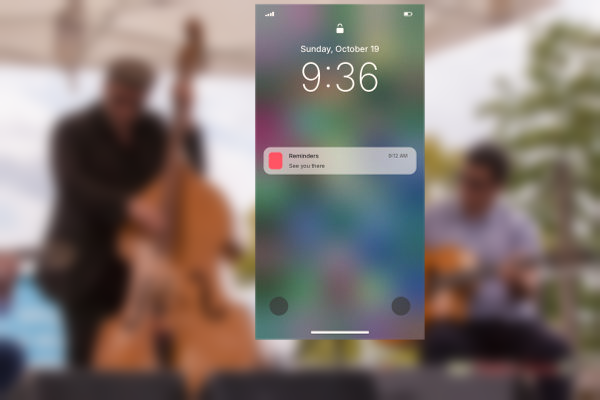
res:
9.36
